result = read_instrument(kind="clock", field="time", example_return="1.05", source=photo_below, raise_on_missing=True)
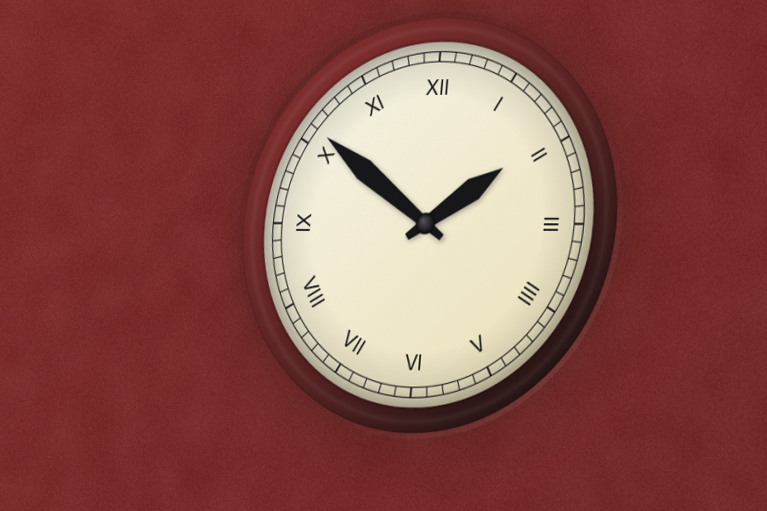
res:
1.51
